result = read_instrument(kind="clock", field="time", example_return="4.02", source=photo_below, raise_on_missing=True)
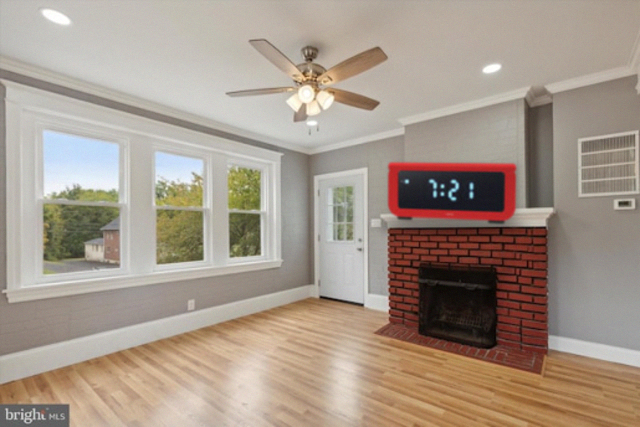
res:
7.21
